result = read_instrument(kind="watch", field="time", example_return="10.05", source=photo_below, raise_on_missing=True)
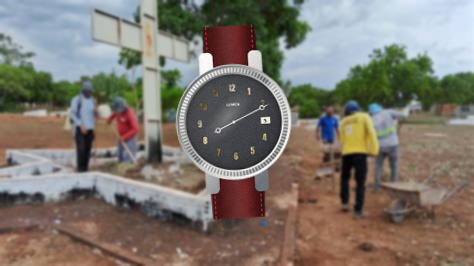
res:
8.11
